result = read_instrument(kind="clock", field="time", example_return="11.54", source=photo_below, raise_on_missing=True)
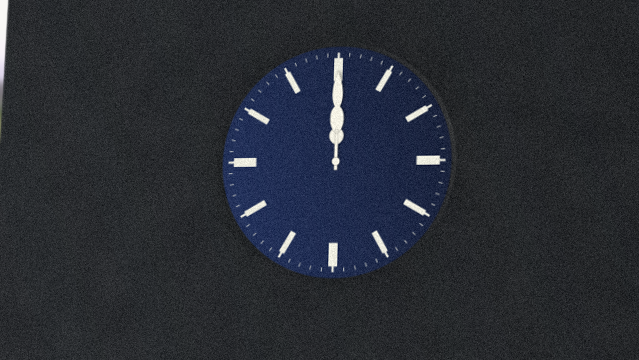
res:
12.00
